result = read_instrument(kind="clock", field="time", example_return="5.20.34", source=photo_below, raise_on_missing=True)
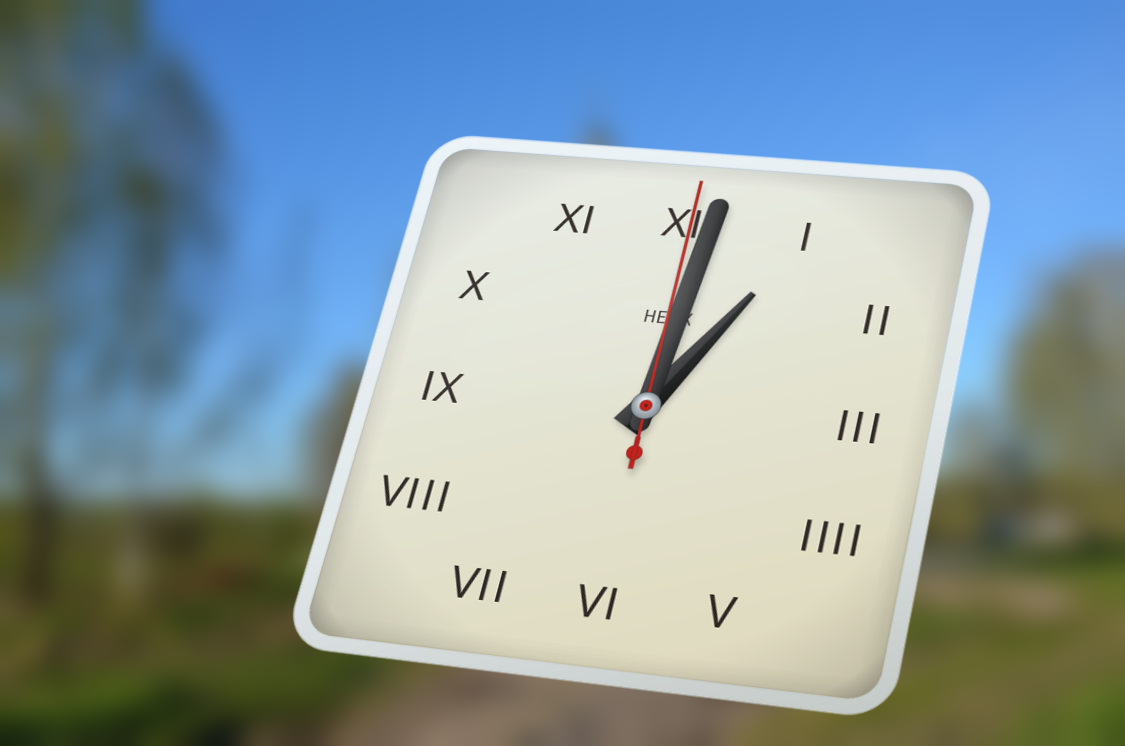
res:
1.01.00
